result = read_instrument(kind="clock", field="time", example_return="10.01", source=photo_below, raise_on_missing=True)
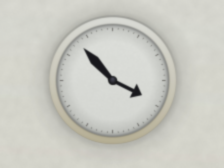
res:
3.53
